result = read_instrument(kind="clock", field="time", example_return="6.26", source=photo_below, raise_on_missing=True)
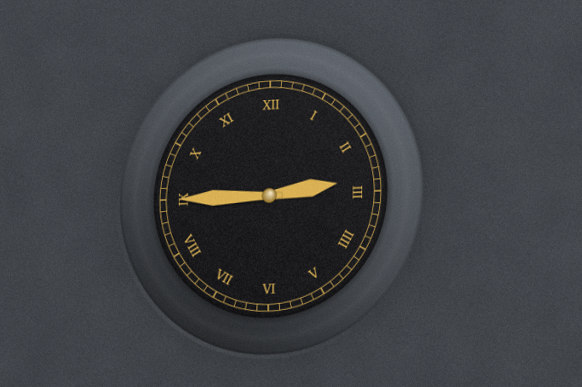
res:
2.45
